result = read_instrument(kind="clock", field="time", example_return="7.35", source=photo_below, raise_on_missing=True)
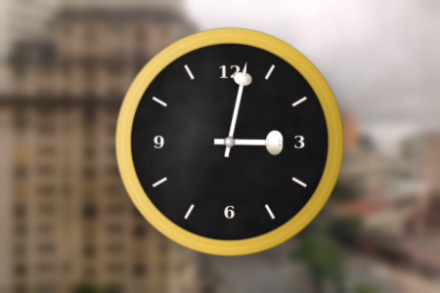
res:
3.02
